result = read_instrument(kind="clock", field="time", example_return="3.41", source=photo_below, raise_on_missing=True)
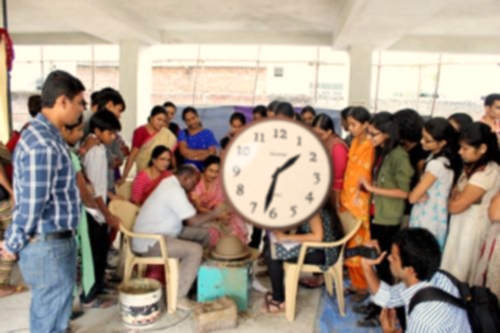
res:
1.32
